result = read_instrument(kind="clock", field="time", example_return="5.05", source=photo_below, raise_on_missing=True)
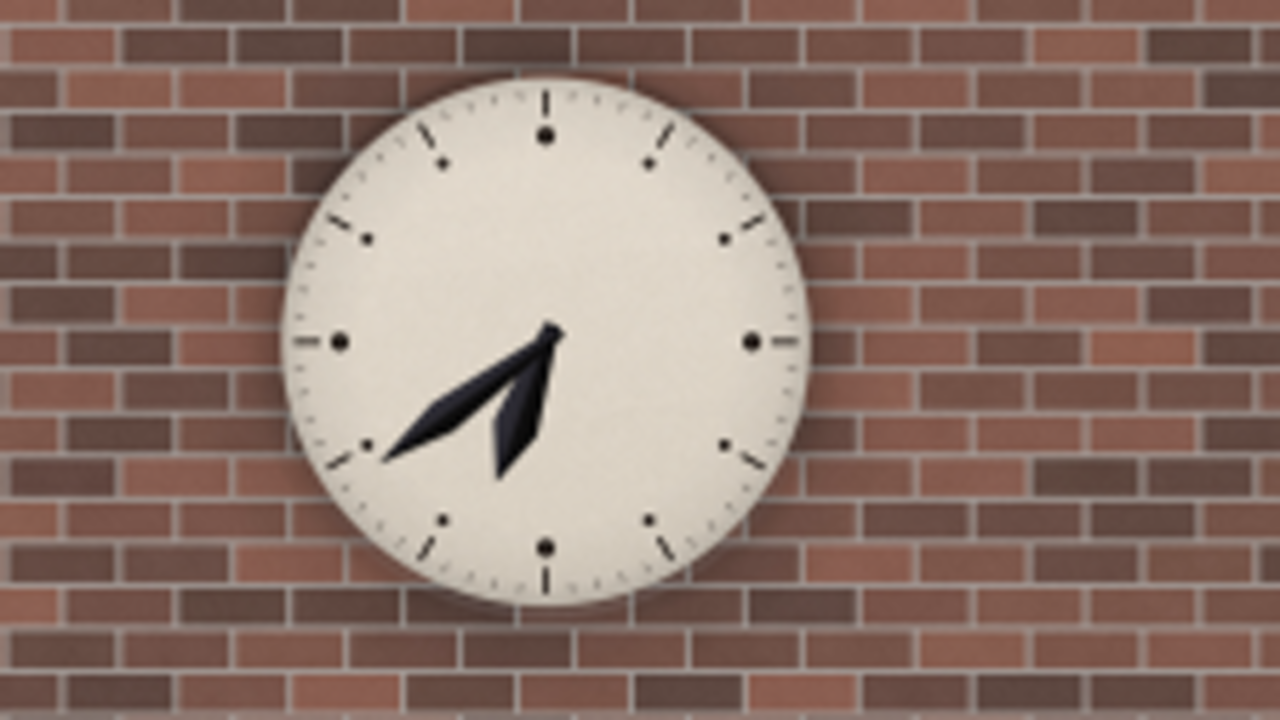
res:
6.39
